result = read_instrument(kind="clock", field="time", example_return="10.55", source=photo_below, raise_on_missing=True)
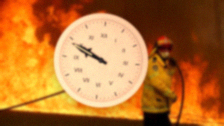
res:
9.49
